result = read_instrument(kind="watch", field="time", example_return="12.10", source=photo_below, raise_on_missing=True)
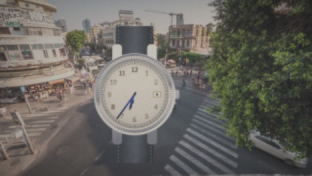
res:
6.36
